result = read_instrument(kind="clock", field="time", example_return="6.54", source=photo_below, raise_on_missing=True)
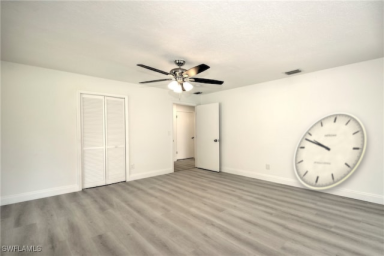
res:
9.48
